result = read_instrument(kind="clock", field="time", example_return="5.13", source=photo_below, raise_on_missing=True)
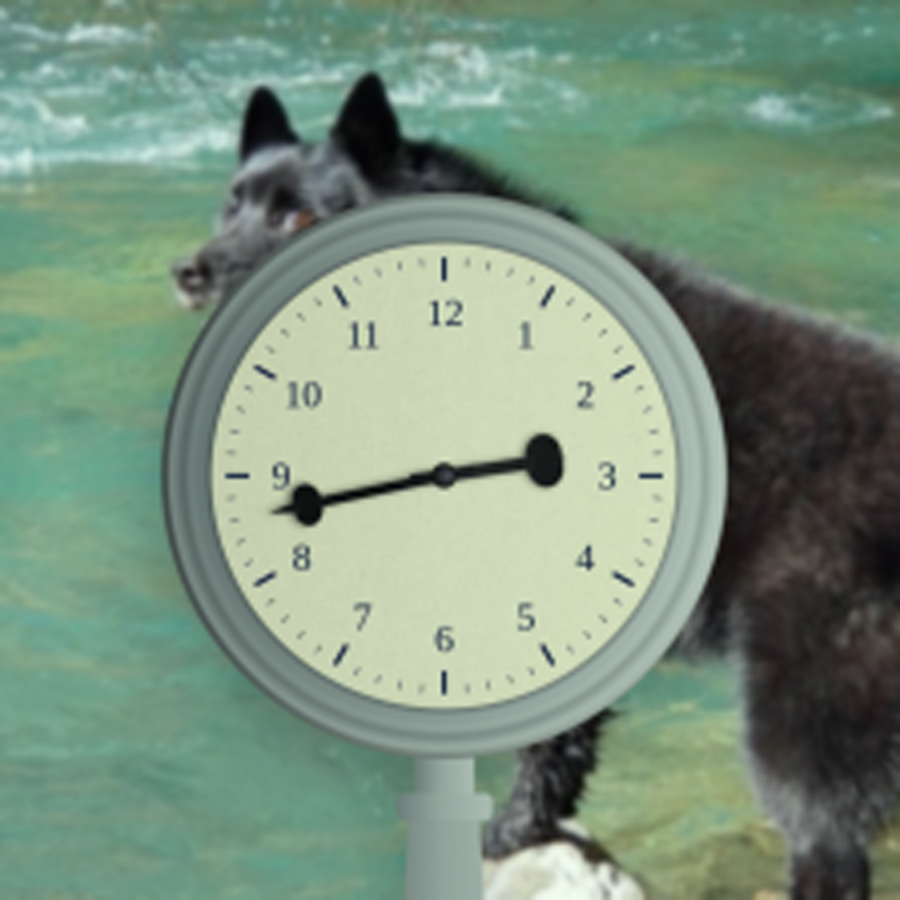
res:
2.43
